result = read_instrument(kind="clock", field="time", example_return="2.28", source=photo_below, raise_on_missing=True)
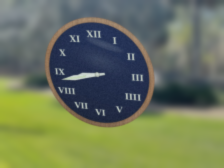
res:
8.43
